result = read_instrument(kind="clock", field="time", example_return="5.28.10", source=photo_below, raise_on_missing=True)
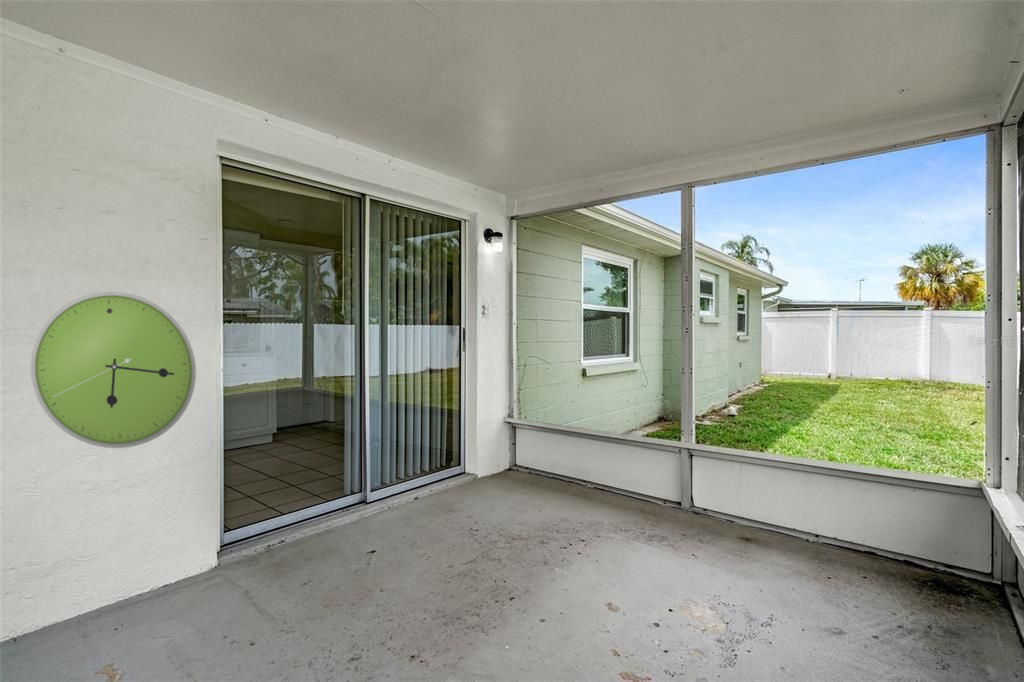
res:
6.16.41
